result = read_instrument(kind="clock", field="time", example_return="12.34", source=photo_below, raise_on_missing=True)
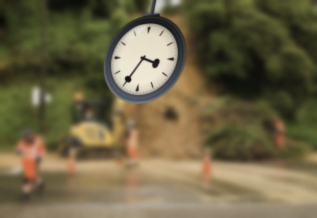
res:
3.35
